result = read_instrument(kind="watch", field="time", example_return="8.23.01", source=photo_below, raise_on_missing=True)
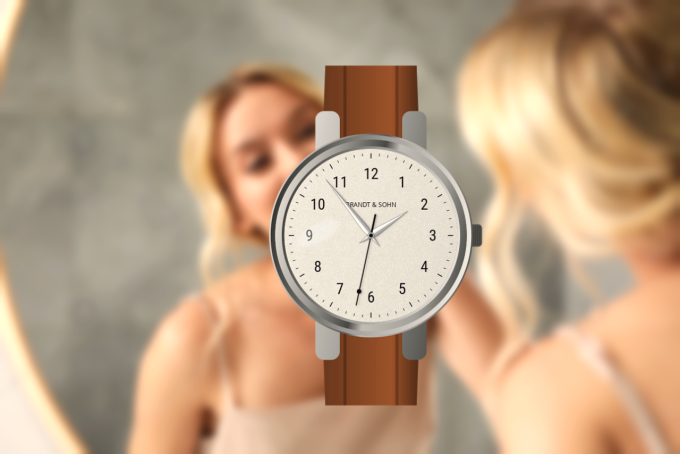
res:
1.53.32
